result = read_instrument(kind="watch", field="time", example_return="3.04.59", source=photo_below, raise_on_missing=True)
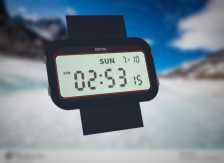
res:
2.53.15
